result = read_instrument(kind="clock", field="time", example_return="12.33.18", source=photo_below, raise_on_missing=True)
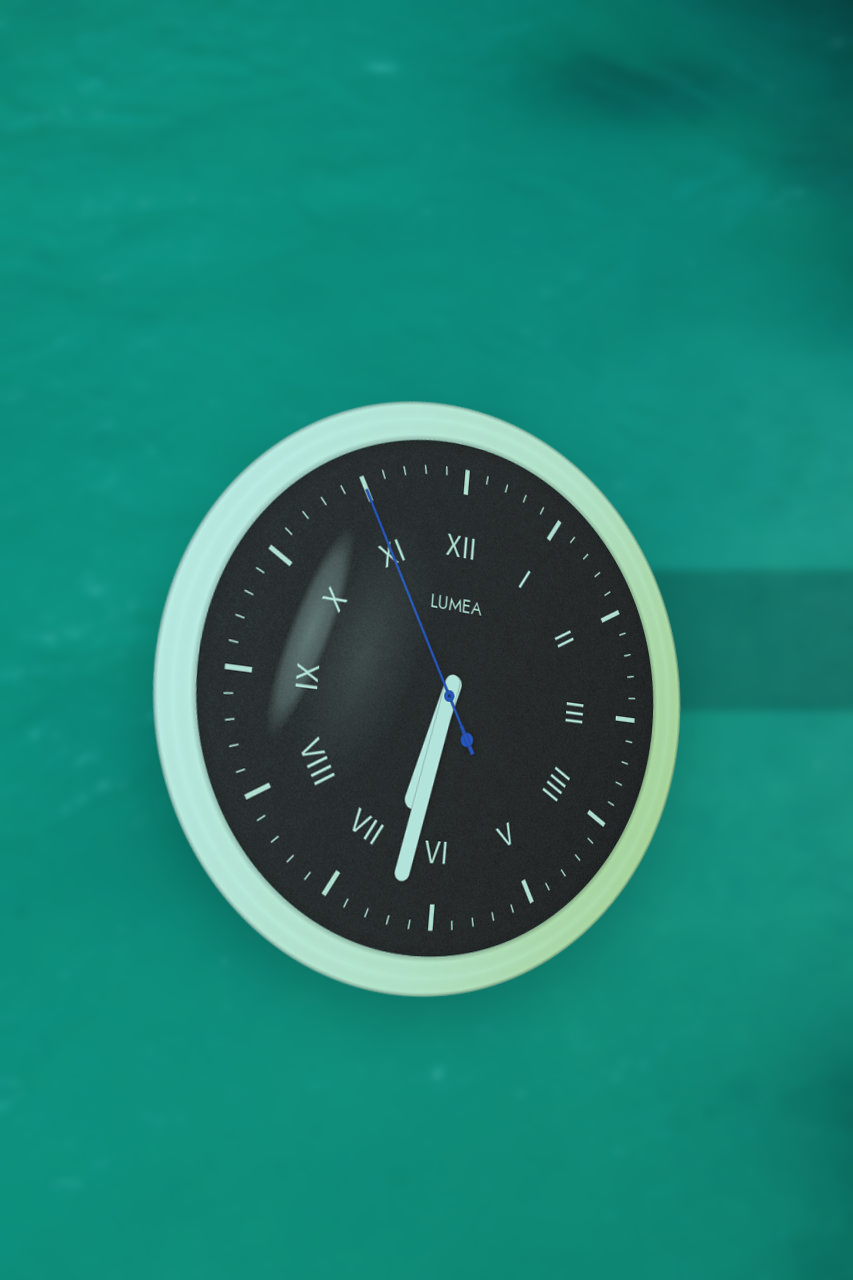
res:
6.31.55
